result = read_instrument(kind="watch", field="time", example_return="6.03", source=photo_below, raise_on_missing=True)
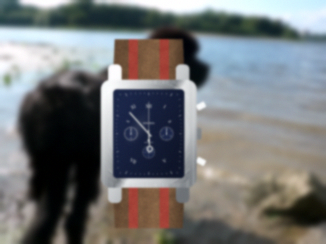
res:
5.53
